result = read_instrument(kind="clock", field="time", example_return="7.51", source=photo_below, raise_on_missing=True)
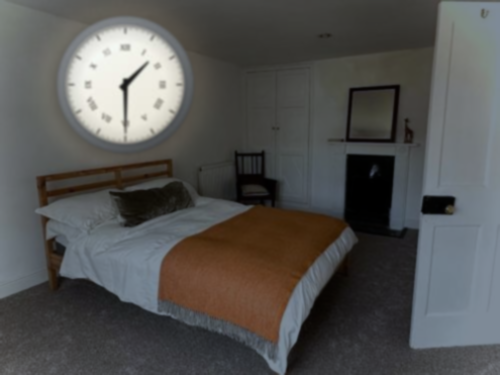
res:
1.30
